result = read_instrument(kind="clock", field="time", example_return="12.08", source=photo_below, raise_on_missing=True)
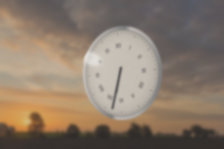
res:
6.33
